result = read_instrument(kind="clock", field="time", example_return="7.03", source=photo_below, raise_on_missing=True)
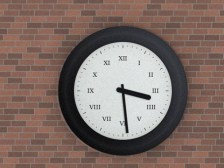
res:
3.29
